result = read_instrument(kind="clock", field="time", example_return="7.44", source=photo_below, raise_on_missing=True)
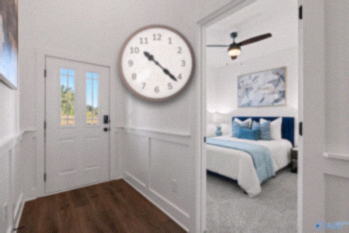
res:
10.22
